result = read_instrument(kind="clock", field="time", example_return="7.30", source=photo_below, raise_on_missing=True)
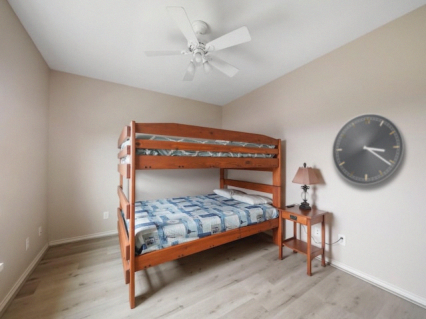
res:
3.21
